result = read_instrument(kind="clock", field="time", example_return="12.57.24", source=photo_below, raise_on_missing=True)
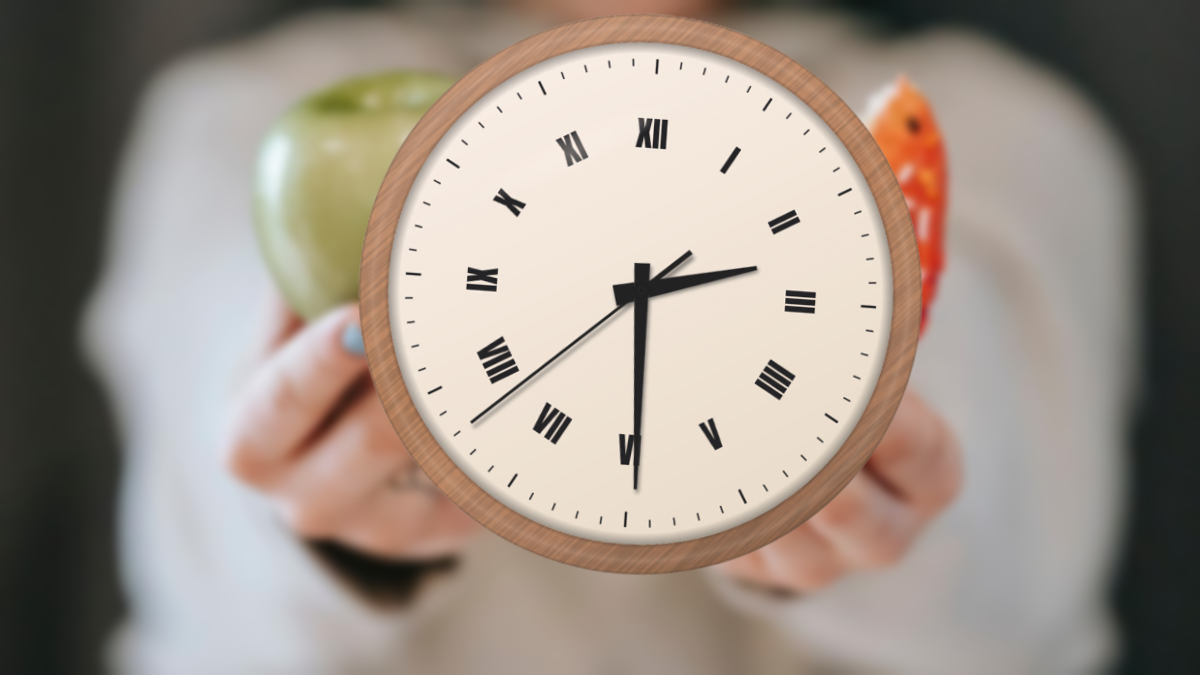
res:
2.29.38
